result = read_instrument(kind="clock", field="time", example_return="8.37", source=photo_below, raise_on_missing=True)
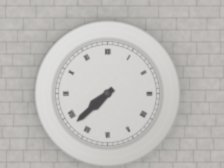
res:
7.38
